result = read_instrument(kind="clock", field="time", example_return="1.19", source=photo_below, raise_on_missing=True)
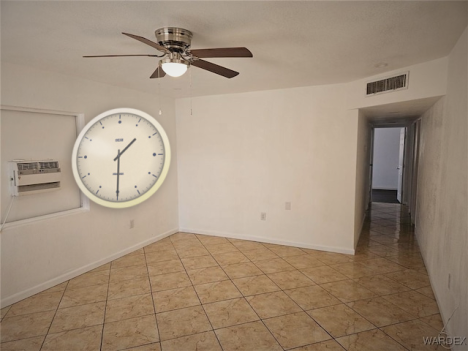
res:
1.30
